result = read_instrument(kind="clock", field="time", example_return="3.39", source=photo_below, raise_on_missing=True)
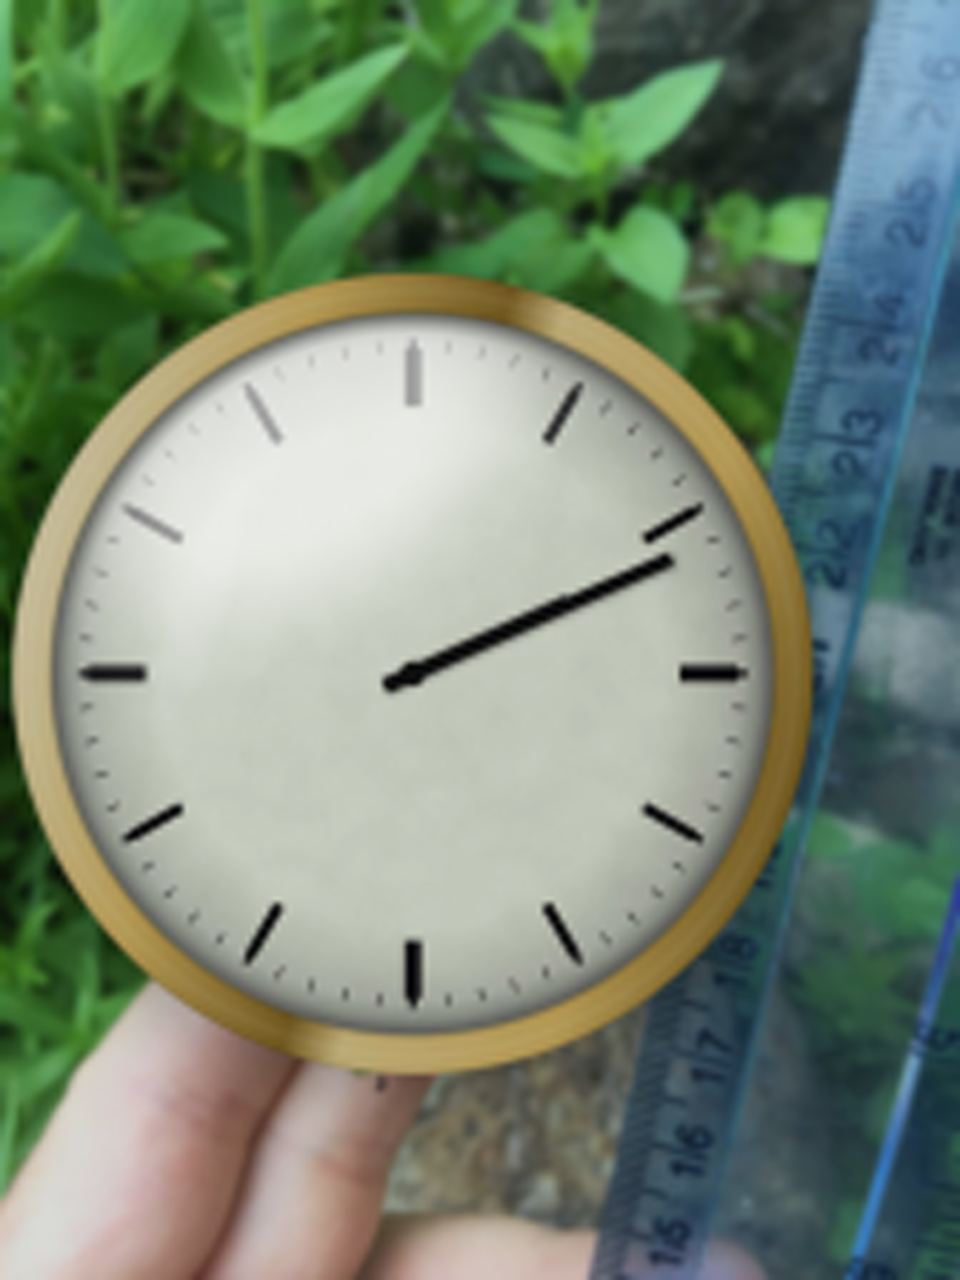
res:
2.11
